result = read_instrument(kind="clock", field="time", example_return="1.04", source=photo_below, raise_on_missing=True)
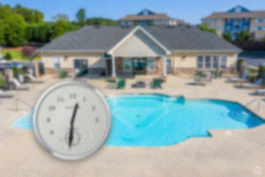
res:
12.31
